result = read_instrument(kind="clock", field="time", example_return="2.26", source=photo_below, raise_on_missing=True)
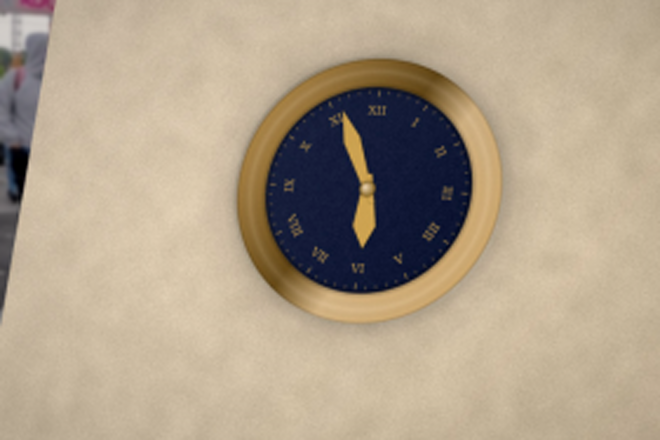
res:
5.56
